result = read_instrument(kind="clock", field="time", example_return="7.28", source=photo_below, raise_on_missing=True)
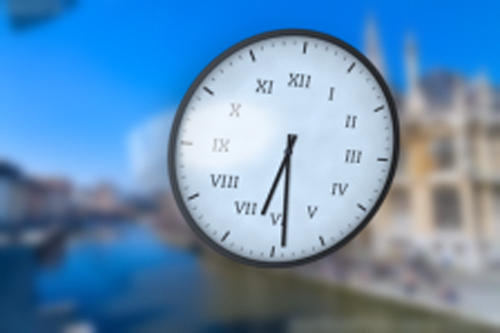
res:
6.29
